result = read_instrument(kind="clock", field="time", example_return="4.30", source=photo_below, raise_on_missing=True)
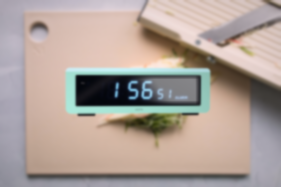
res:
1.56
